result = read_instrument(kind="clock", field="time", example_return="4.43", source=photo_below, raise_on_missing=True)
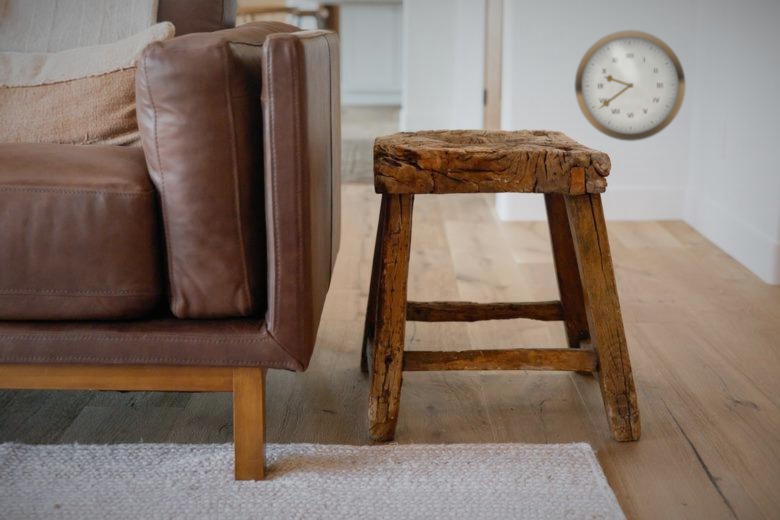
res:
9.39
